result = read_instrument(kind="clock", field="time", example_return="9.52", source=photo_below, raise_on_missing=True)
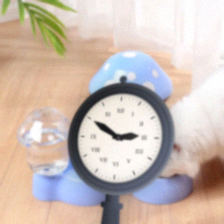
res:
2.50
